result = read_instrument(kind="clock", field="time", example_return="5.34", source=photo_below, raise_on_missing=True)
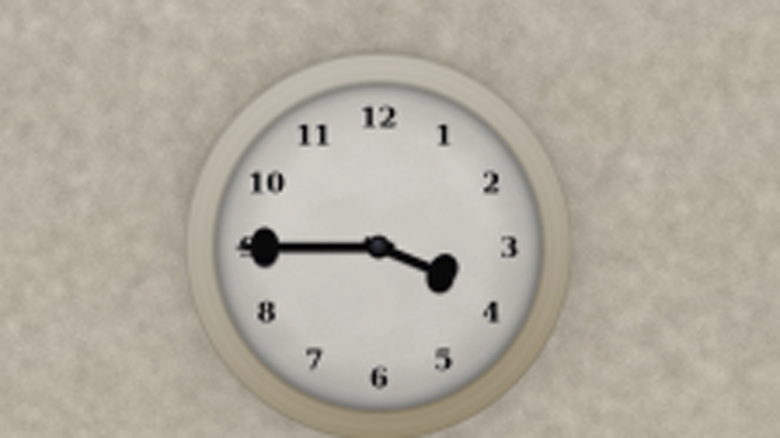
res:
3.45
